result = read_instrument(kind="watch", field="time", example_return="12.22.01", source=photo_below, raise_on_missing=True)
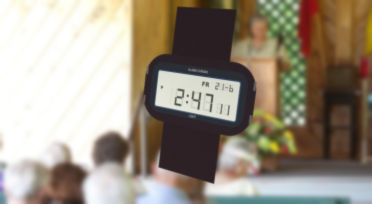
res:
2.47.11
